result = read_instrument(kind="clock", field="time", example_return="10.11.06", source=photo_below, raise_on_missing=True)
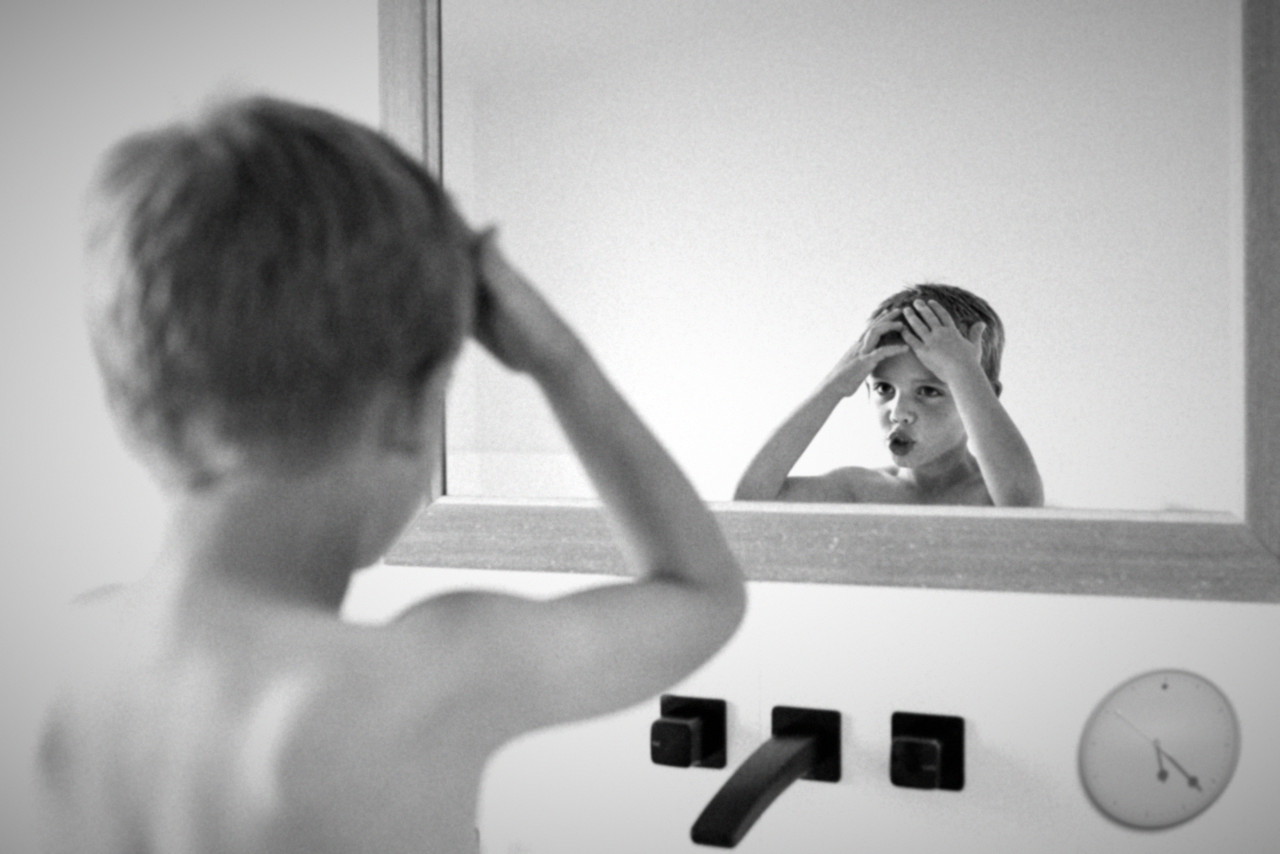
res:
5.21.51
